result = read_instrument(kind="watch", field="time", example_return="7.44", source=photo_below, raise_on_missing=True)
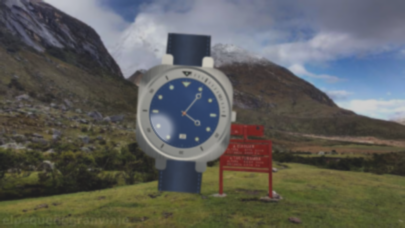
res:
4.06
